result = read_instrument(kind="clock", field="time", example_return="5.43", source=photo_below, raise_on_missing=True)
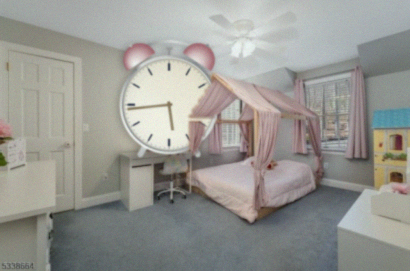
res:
5.44
